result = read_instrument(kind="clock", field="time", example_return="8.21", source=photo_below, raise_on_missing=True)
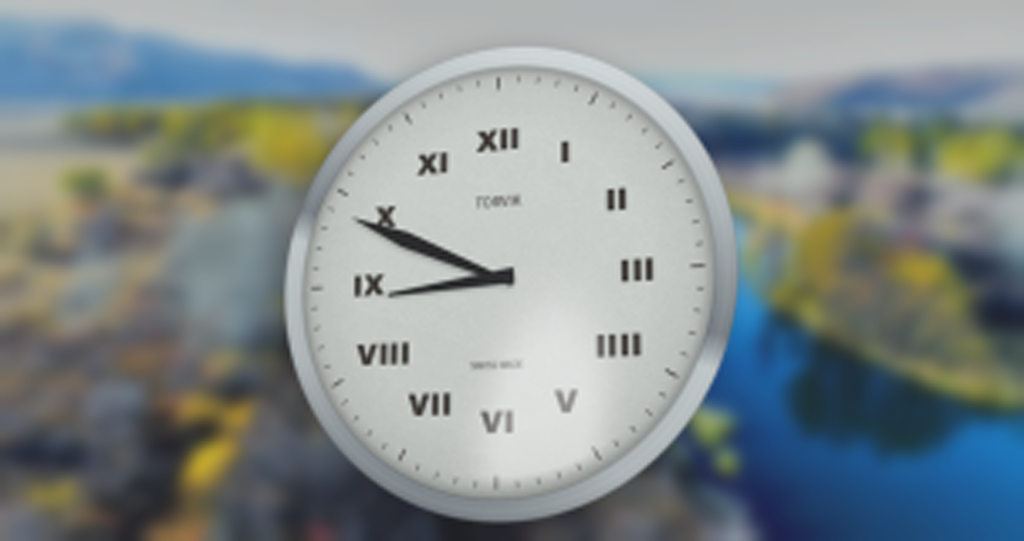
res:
8.49
